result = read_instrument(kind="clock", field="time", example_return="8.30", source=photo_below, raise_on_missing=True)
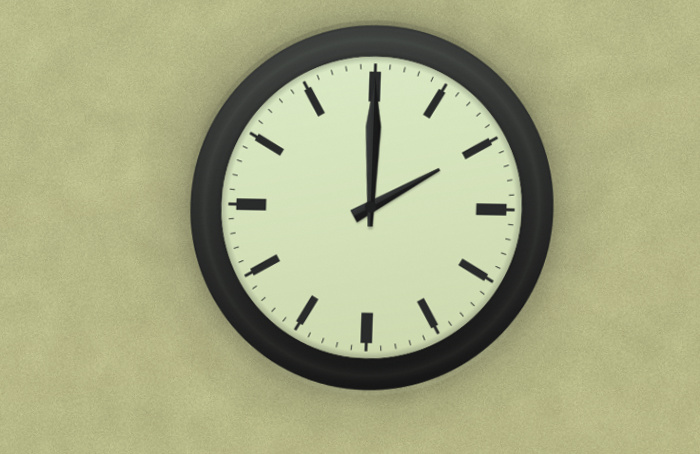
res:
2.00
